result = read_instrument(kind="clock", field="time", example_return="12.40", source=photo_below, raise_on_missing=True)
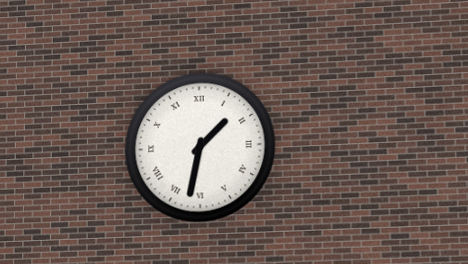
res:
1.32
